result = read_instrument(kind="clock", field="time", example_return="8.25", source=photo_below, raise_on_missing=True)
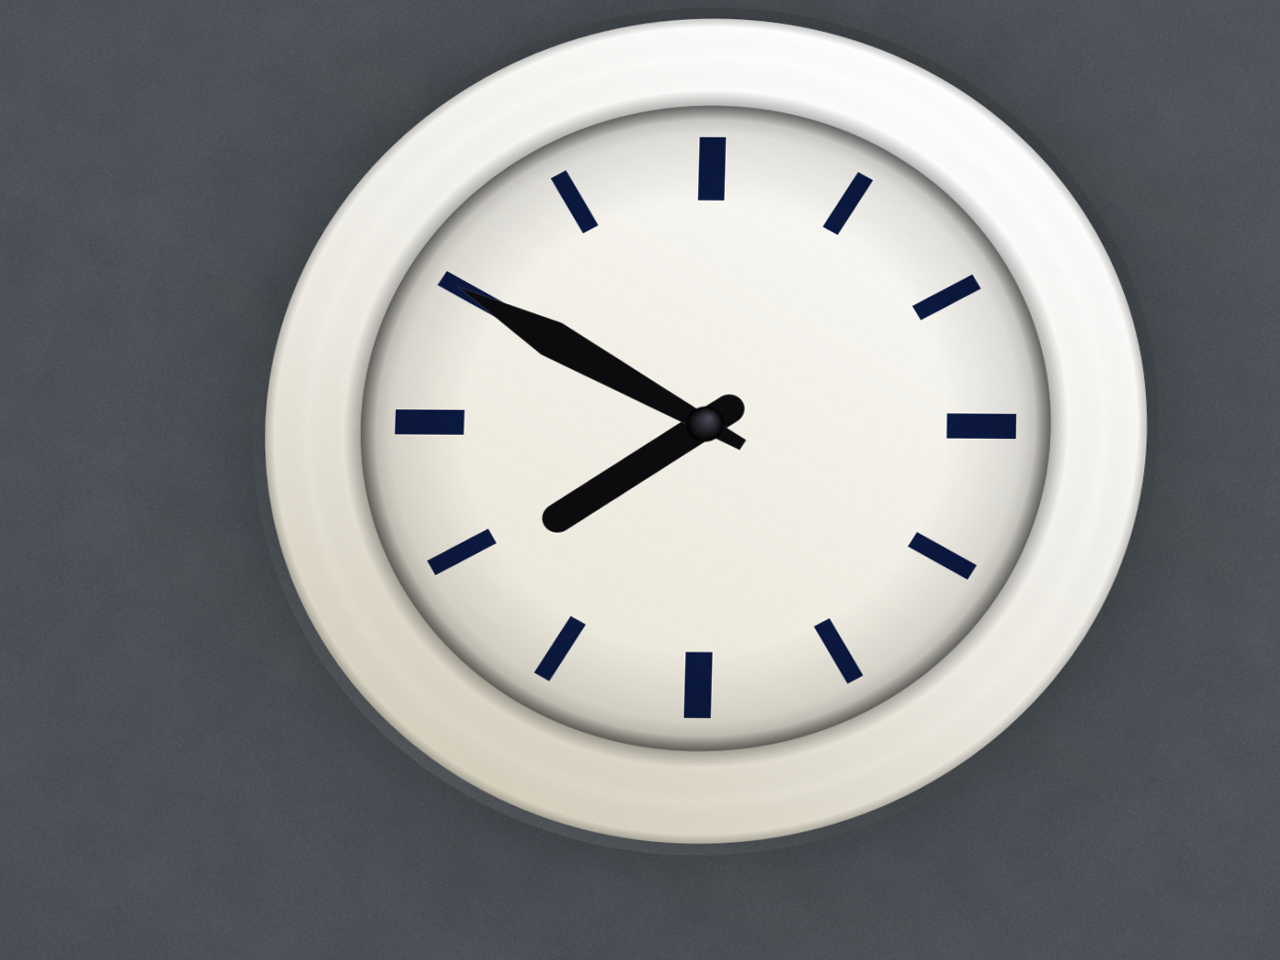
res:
7.50
